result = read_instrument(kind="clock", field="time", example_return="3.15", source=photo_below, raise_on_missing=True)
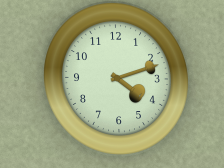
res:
4.12
